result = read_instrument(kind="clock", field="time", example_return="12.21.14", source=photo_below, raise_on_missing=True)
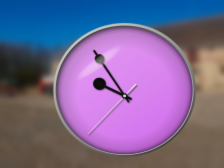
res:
9.54.37
